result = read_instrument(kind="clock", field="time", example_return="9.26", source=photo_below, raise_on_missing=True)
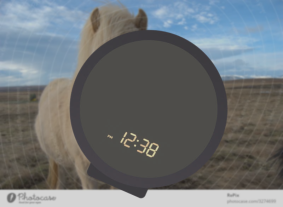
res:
12.38
